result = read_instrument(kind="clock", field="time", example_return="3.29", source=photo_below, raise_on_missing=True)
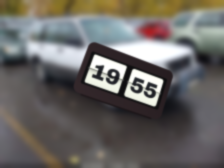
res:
19.55
